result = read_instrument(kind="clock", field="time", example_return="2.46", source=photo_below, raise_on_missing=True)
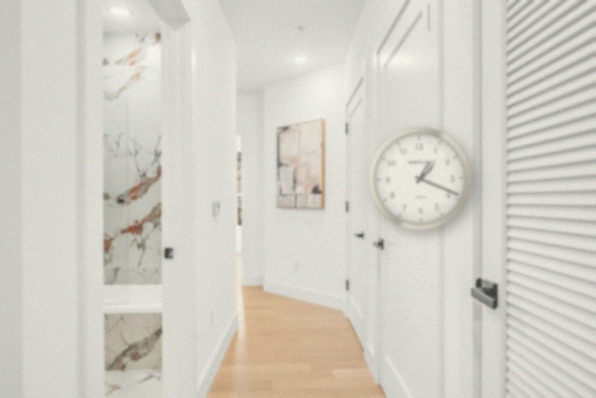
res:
1.19
